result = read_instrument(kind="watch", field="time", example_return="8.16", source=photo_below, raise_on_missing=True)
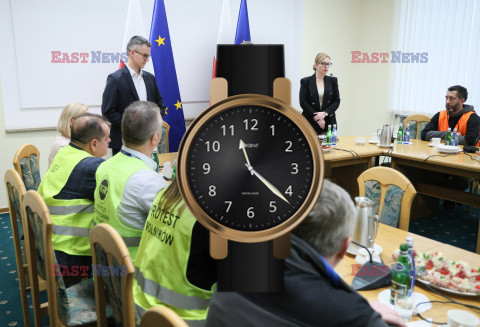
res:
11.22
